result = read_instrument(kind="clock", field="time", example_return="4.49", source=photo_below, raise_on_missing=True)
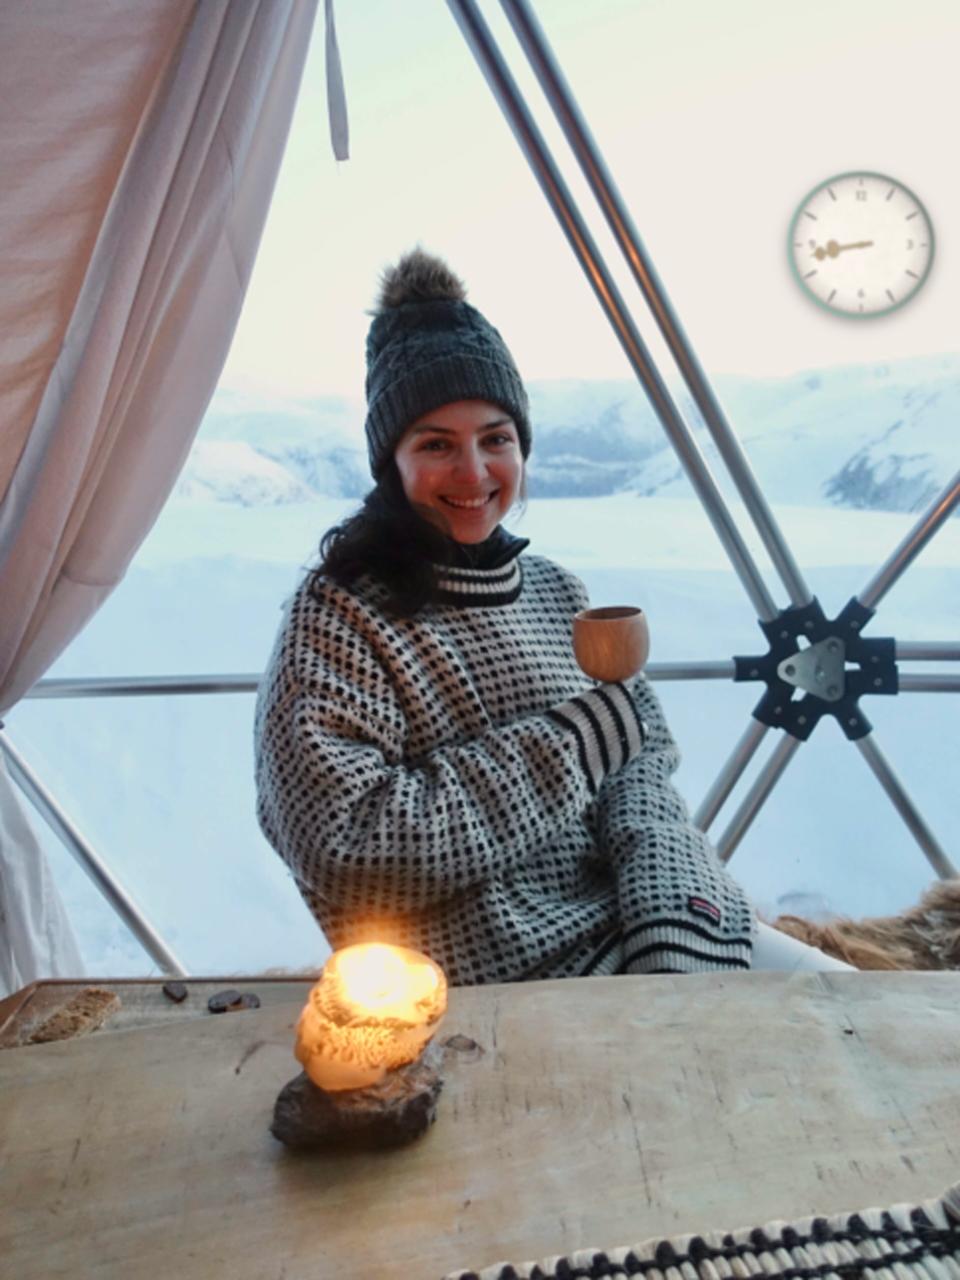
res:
8.43
